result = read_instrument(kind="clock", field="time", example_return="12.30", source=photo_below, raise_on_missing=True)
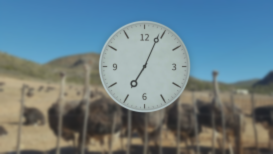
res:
7.04
